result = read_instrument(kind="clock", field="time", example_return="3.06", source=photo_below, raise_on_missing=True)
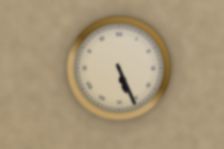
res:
5.26
